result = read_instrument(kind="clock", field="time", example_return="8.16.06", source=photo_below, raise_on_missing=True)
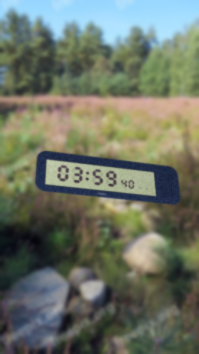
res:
3.59.40
